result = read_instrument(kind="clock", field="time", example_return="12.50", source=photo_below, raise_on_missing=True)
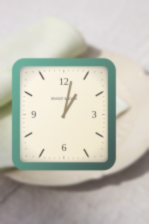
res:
1.02
